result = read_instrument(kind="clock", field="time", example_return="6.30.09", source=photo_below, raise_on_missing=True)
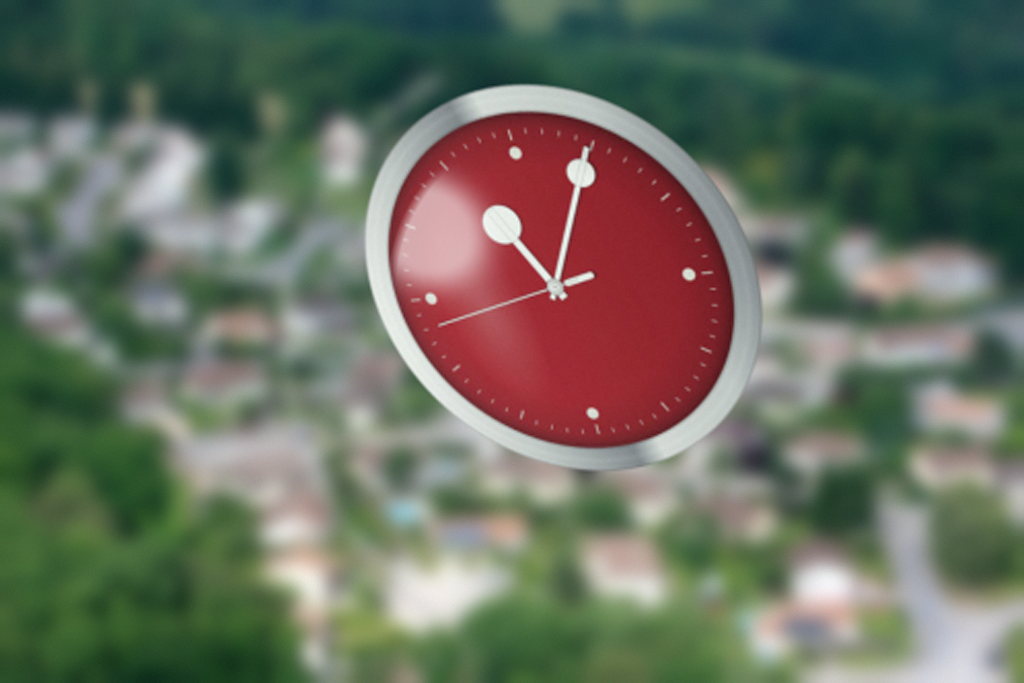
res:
11.04.43
